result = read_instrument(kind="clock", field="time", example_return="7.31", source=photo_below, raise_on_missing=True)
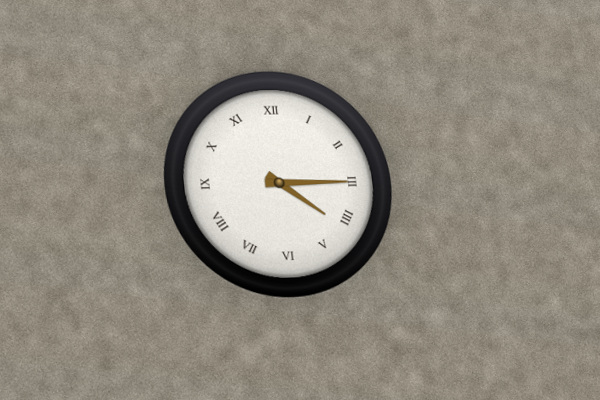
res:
4.15
